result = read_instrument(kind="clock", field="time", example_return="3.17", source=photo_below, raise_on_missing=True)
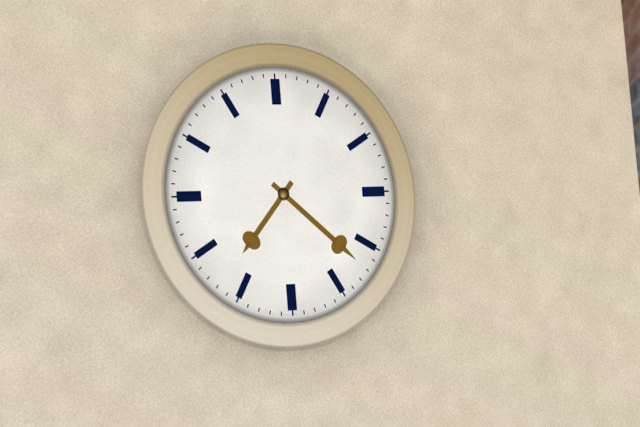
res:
7.22
